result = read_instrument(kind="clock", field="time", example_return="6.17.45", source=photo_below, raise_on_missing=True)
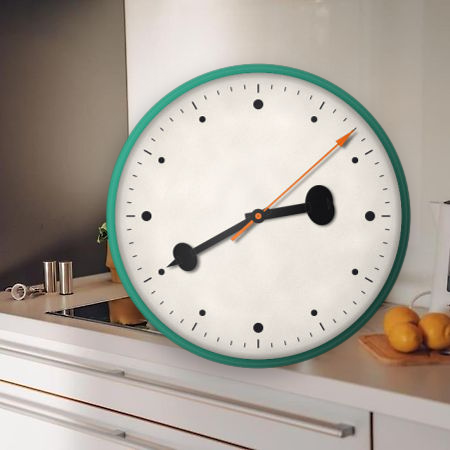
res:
2.40.08
